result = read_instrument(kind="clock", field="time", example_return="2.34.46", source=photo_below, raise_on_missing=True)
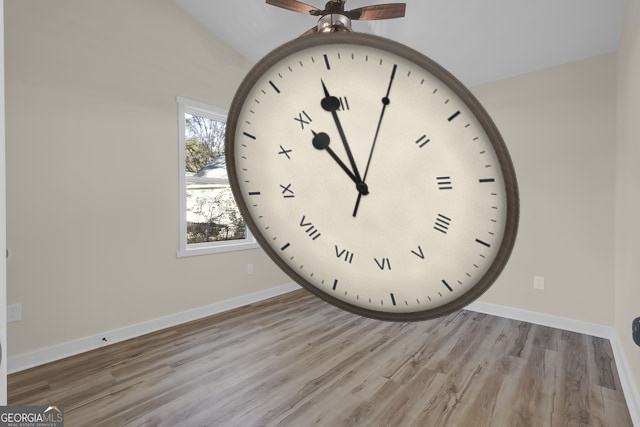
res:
10.59.05
